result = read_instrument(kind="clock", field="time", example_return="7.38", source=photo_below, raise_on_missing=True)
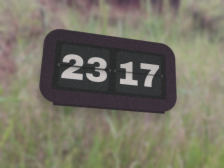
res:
23.17
